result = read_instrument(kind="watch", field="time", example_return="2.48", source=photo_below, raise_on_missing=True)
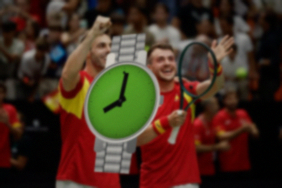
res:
8.01
